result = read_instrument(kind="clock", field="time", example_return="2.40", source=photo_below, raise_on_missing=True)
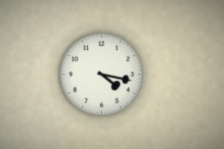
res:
4.17
